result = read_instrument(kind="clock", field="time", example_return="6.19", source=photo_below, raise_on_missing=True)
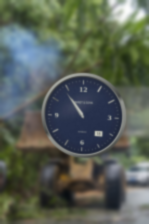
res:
10.54
